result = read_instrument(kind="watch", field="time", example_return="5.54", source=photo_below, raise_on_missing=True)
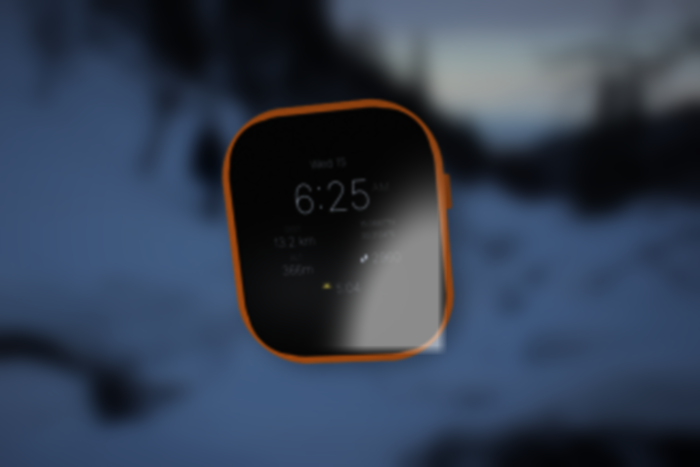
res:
6.25
